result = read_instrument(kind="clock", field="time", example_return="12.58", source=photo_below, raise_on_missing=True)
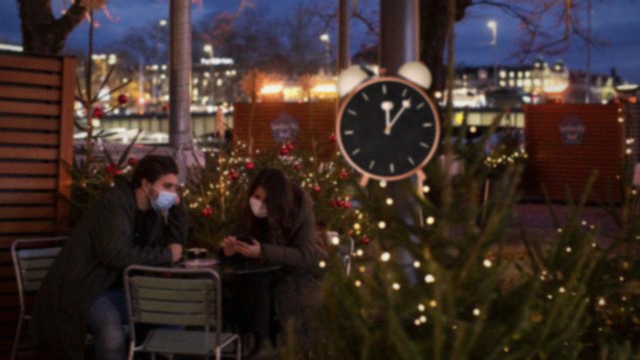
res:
12.07
